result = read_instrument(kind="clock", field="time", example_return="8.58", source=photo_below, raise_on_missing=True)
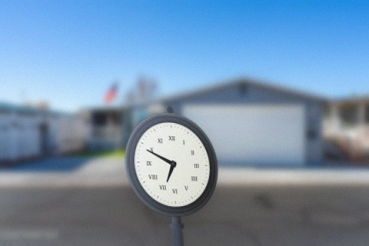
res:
6.49
